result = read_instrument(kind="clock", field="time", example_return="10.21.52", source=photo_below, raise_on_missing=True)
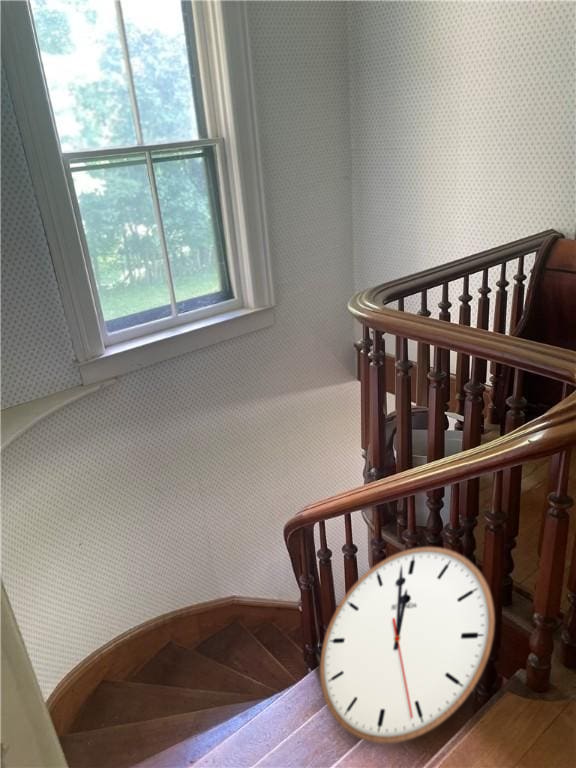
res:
11.58.26
